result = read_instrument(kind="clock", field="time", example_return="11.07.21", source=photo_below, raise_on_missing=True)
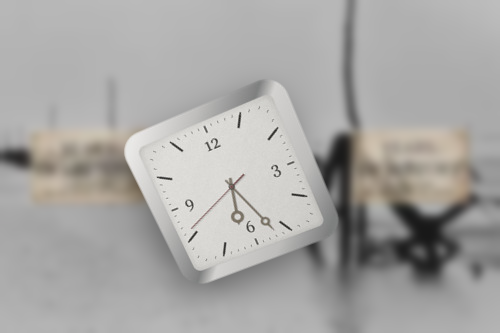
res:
6.26.41
